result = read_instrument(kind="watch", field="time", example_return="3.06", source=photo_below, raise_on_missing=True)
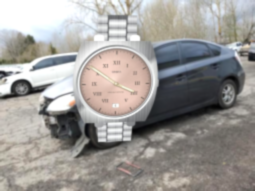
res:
3.51
